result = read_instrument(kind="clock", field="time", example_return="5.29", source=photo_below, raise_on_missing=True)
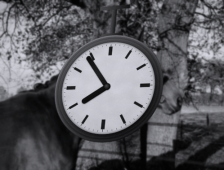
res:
7.54
